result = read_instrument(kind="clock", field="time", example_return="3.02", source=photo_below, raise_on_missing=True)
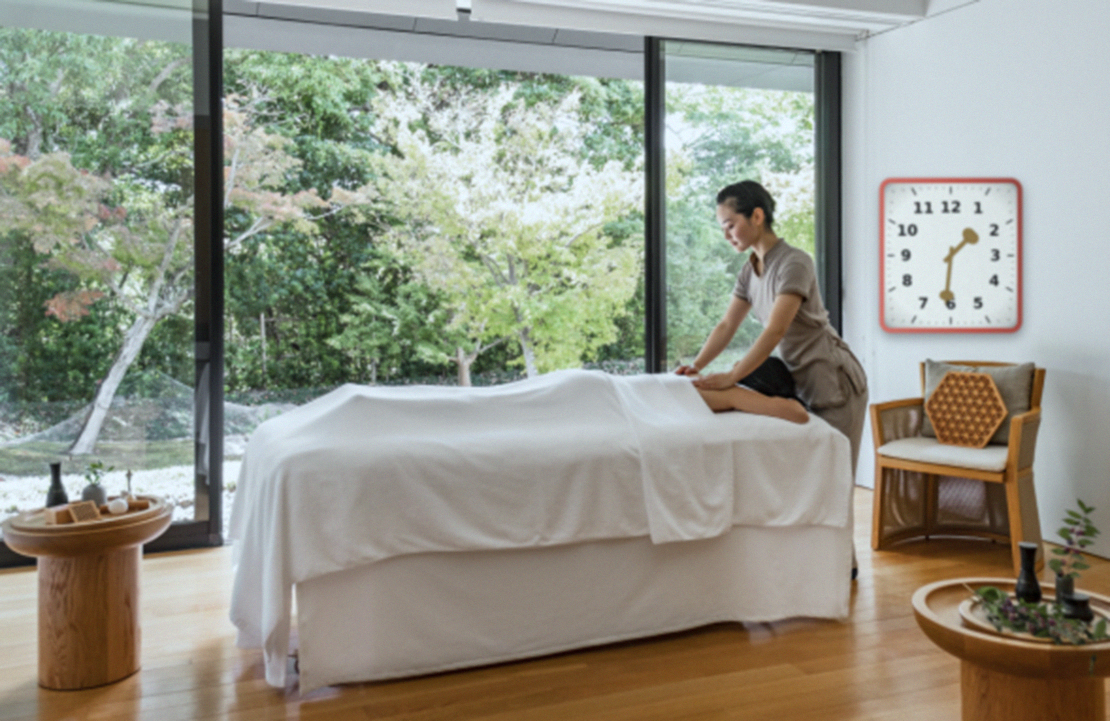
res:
1.31
